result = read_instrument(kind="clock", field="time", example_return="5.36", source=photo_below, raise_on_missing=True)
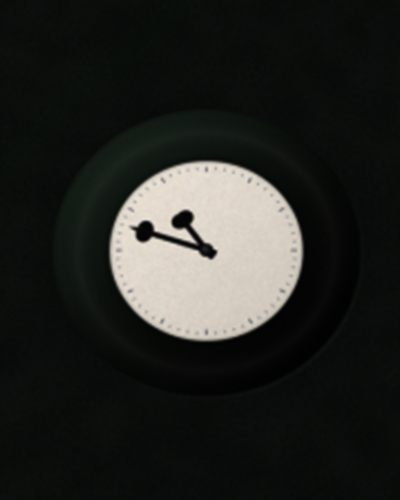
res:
10.48
